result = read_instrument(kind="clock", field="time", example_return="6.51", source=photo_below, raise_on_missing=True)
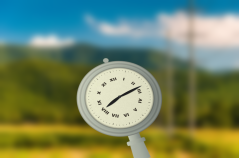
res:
8.13
